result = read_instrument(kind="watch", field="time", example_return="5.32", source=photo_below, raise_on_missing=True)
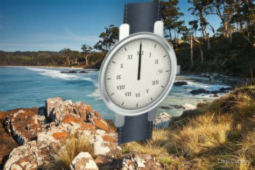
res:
12.00
